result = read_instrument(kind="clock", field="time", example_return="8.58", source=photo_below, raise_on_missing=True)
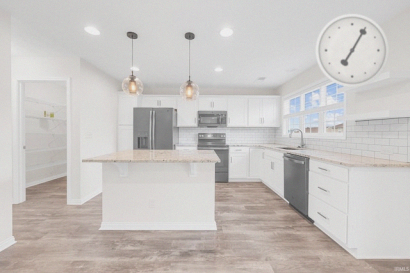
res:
7.05
